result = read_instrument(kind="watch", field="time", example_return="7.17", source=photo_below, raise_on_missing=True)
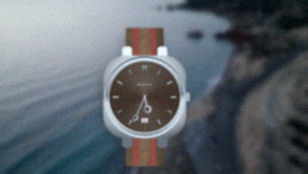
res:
5.34
